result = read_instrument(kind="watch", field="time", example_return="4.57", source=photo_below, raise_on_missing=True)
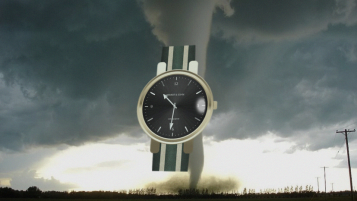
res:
10.31
